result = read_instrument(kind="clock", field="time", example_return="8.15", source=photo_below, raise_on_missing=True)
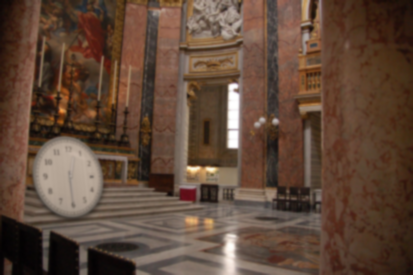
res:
12.30
